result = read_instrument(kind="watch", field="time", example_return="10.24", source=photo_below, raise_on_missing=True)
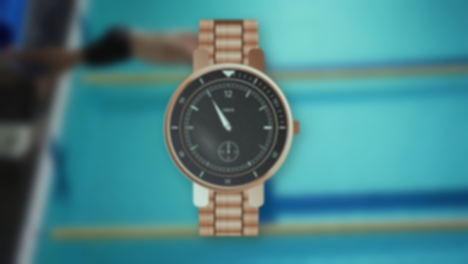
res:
10.55
